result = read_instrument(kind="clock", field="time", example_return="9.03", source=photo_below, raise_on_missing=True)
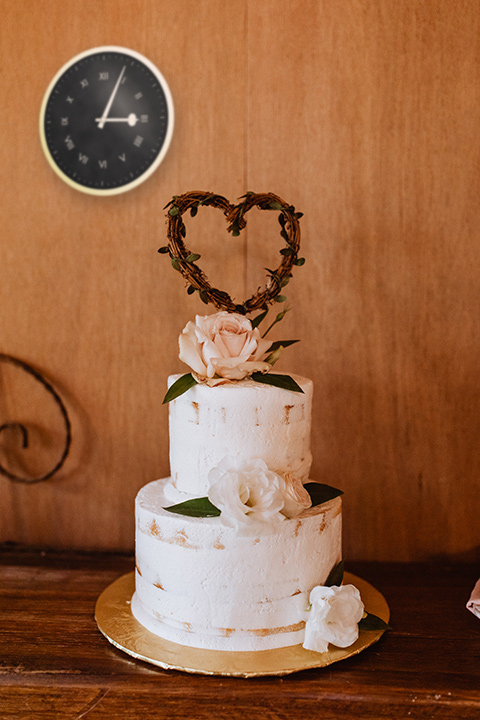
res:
3.04
